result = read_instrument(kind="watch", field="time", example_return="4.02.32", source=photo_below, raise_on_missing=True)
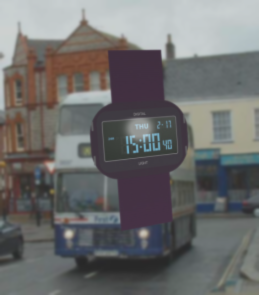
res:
15.00.40
